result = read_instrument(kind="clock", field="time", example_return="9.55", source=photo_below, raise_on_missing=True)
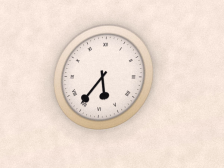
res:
5.36
